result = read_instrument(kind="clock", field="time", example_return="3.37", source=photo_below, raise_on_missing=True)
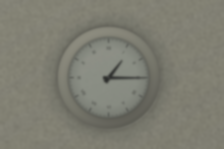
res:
1.15
